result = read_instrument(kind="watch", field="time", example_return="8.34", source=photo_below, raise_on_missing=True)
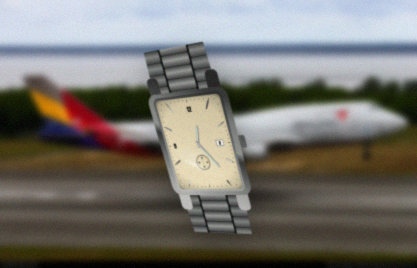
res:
12.24
